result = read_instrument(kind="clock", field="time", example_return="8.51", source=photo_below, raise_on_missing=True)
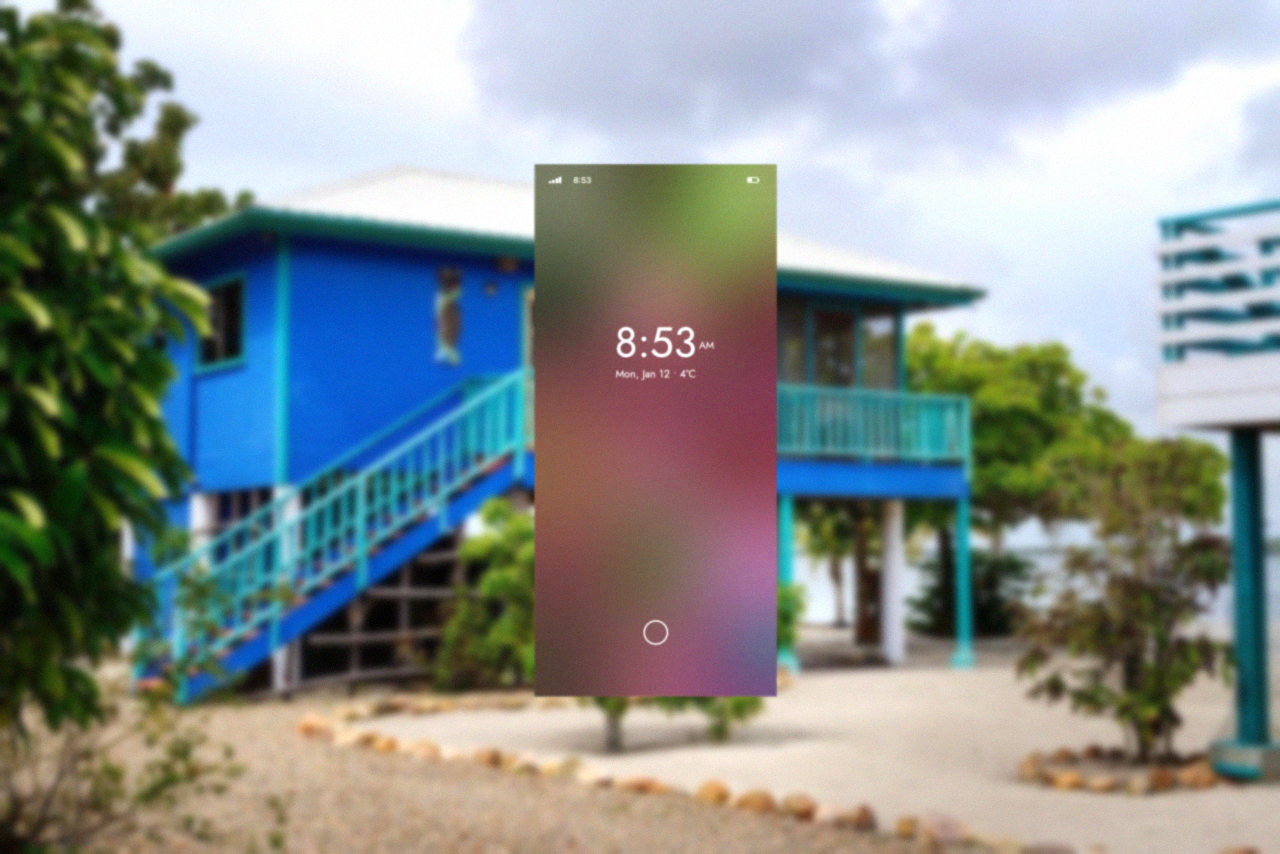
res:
8.53
